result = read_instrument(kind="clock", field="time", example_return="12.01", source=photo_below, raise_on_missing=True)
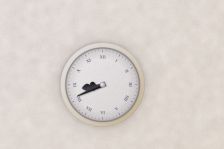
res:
8.41
